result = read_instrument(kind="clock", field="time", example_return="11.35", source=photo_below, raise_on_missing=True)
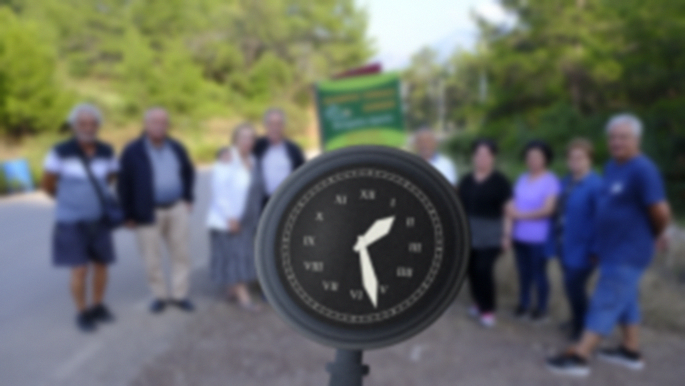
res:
1.27
